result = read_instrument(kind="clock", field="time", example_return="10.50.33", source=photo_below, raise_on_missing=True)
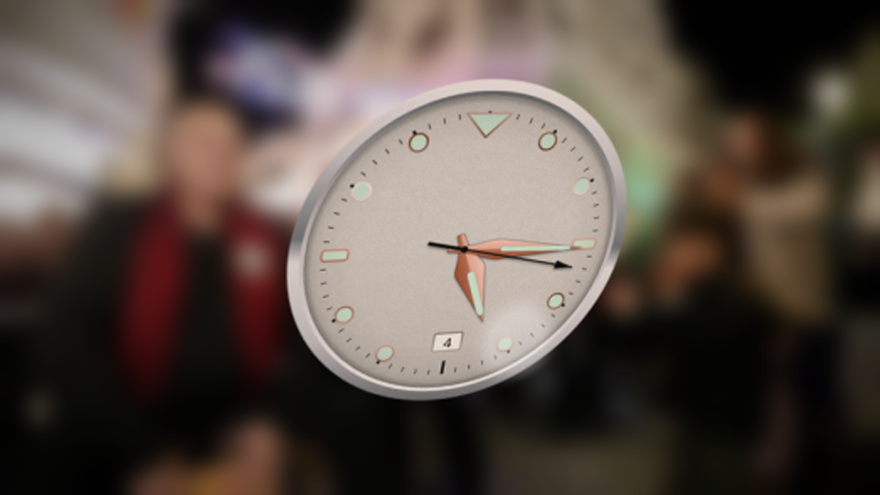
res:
5.15.17
